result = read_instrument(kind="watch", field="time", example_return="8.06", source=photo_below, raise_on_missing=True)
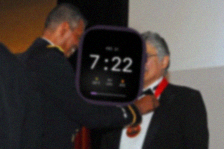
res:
7.22
